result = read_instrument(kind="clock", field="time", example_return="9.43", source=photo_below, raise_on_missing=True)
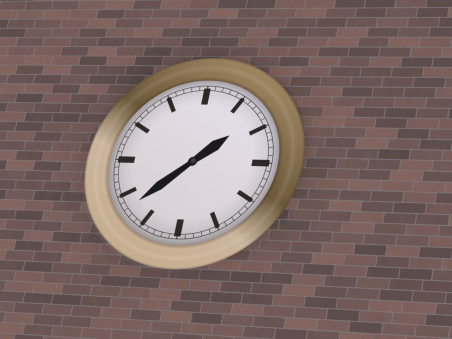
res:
1.38
